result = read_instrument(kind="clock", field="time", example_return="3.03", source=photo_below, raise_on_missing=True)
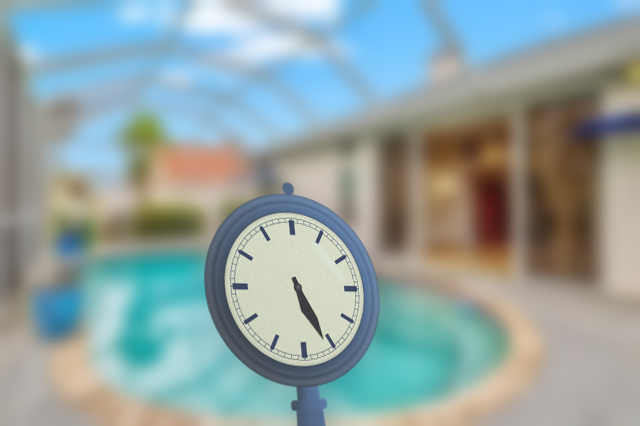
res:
5.26
